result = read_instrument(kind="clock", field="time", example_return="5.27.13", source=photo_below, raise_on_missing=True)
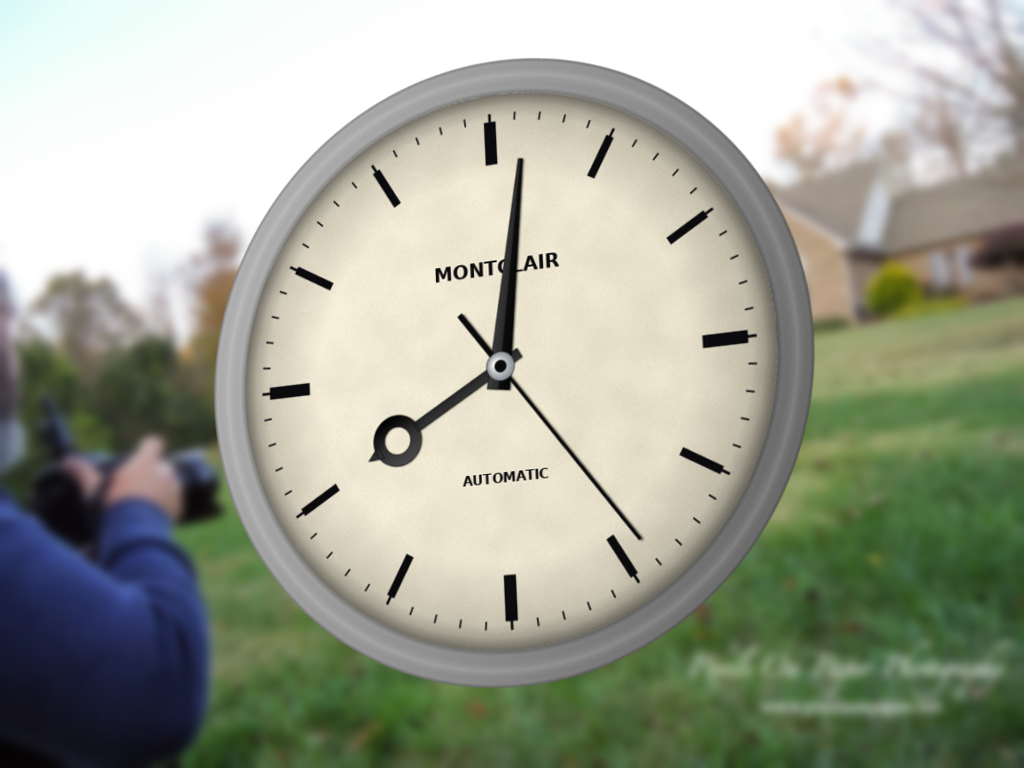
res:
8.01.24
